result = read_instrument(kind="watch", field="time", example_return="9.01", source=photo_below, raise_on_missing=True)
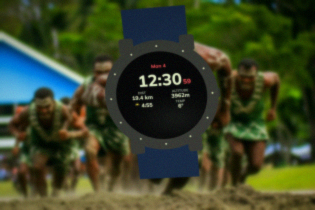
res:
12.30
